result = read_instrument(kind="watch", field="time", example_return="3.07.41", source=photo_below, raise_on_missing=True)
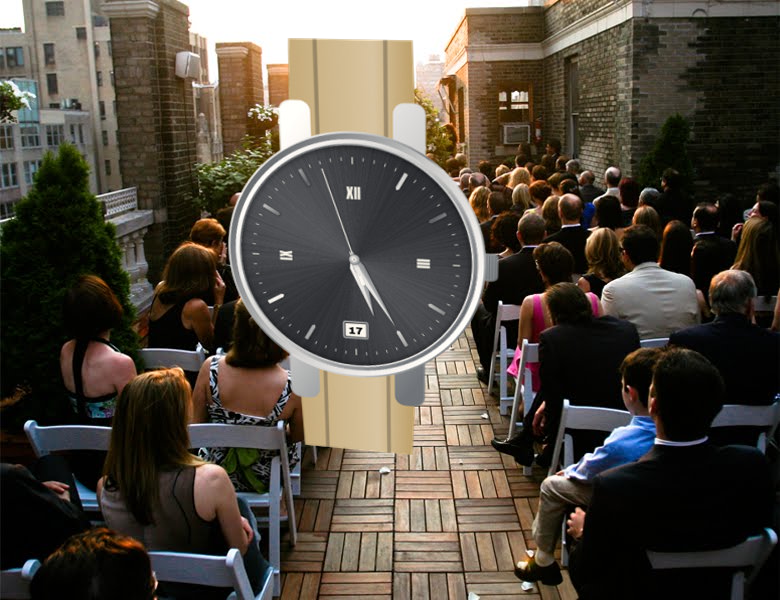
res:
5.24.57
